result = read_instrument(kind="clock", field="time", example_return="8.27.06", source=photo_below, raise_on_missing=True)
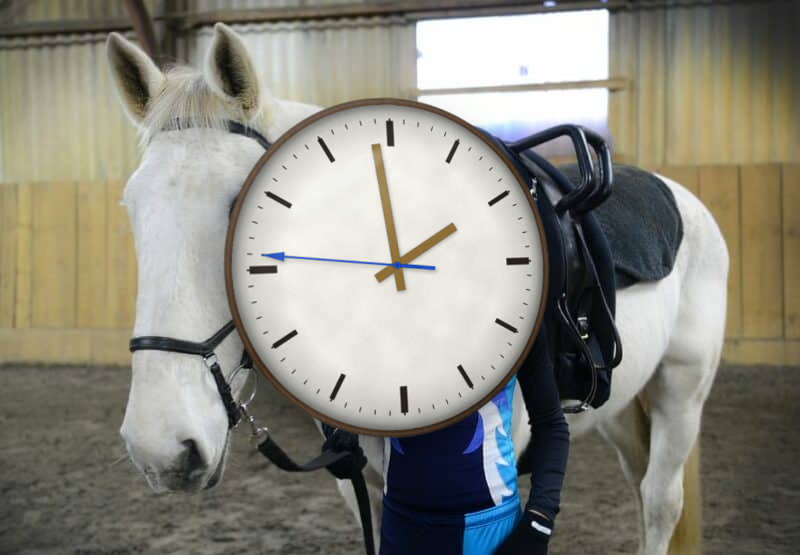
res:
1.58.46
